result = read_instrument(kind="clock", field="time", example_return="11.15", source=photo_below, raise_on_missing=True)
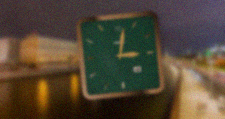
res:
3.02
